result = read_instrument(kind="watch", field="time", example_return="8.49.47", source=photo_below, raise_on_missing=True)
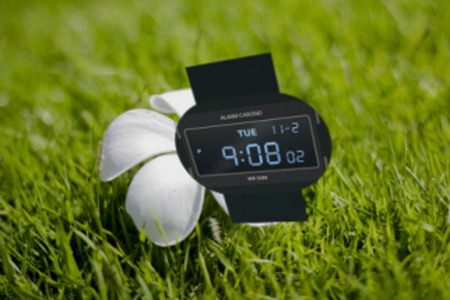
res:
9.08.02
